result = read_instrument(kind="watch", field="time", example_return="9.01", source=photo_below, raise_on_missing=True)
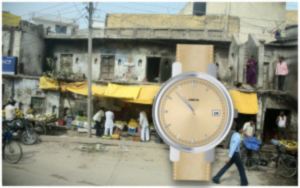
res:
10.53
